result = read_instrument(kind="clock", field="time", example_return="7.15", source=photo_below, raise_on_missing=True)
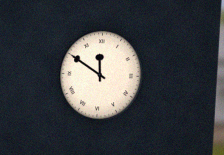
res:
11.50
